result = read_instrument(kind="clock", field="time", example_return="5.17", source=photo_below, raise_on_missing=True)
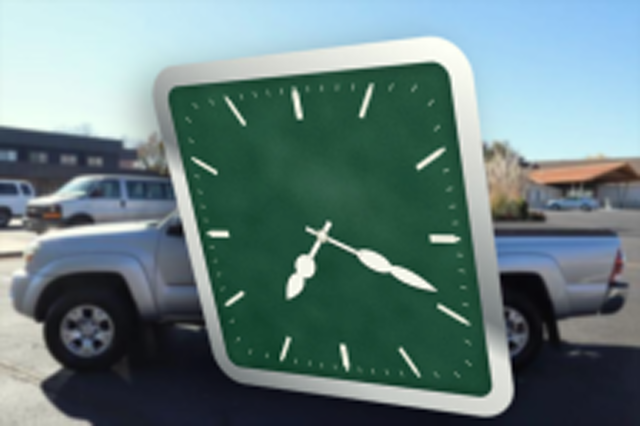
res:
7.19
